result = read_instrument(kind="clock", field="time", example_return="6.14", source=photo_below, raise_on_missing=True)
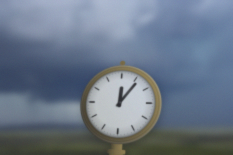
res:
12.06
